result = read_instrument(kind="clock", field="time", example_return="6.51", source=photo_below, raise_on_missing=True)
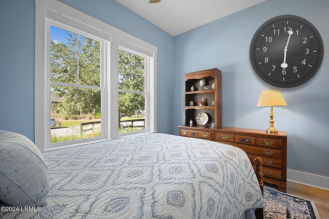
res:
6.02
